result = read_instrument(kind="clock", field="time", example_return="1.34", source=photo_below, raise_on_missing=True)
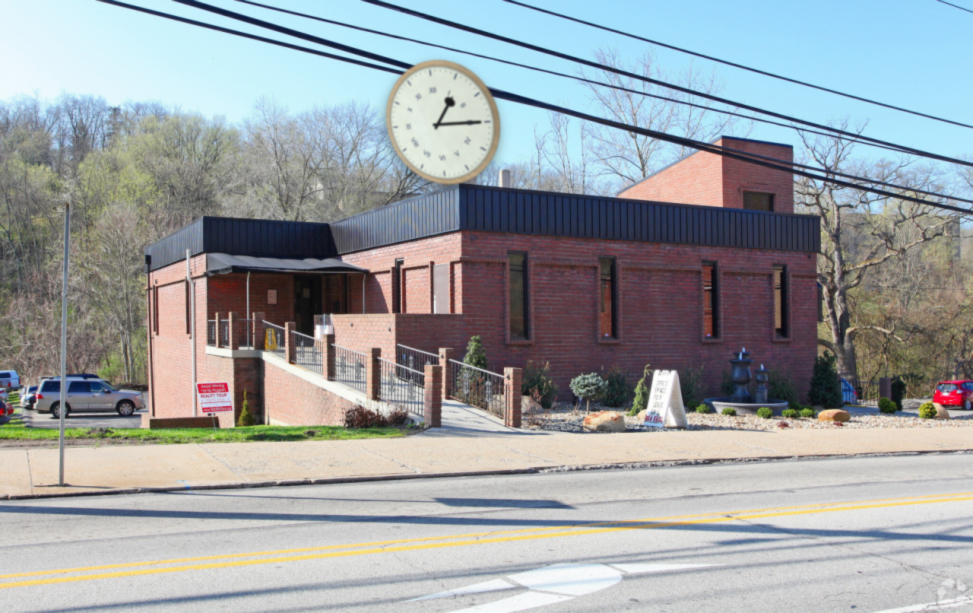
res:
1.15
